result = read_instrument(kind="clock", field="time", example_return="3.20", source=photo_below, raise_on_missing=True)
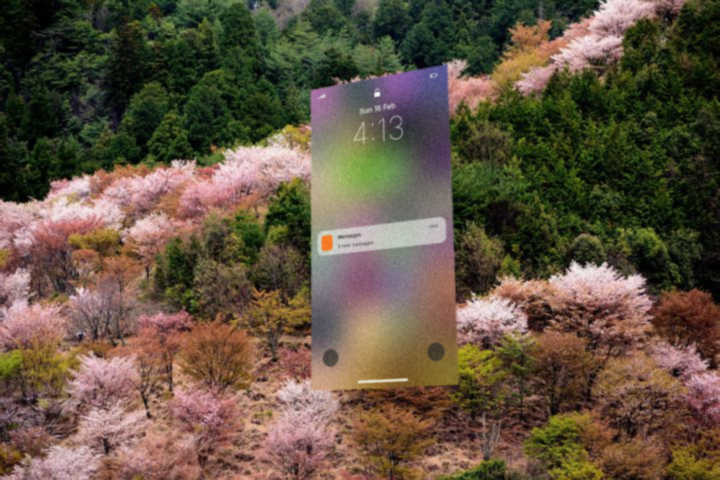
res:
4.13
